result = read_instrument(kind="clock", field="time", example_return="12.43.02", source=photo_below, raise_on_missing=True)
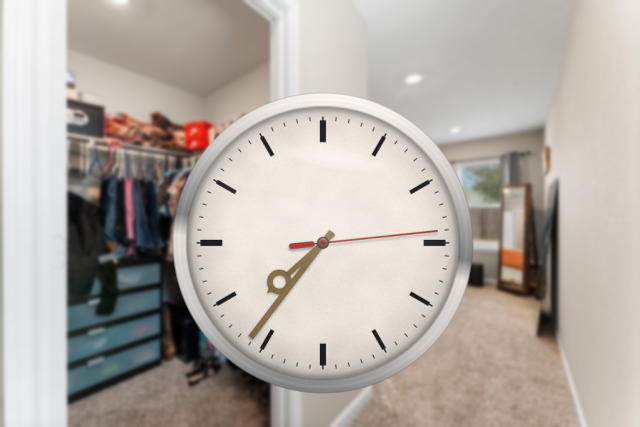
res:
7.36.14
